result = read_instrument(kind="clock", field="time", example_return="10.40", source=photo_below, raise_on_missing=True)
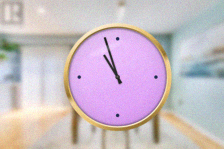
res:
10.57
